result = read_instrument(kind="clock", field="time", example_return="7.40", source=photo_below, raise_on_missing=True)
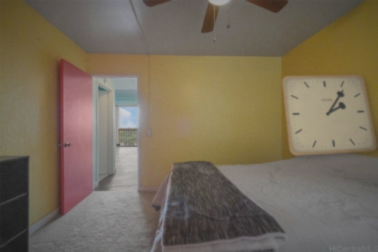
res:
2.06
